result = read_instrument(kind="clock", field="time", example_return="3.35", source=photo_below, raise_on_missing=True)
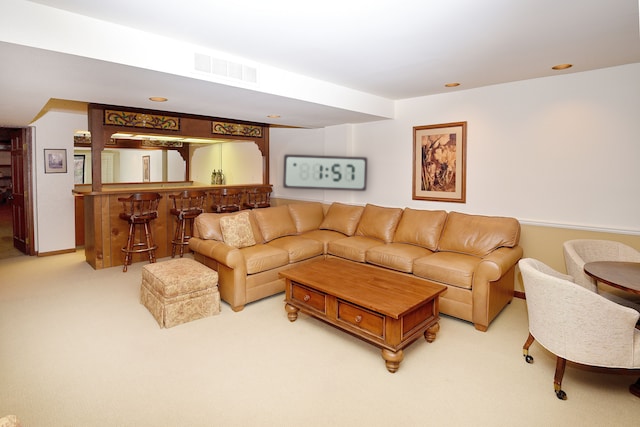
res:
1.57
